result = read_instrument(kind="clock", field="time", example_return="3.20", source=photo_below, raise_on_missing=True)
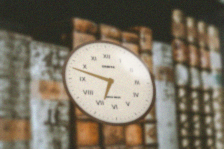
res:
6.48
